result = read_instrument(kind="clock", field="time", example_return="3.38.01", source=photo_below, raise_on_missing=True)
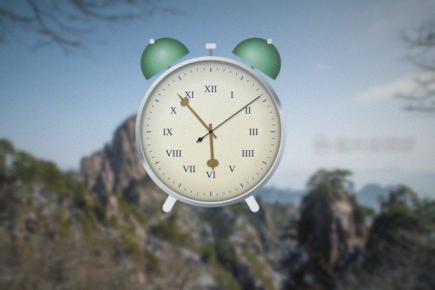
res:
5.53.09
